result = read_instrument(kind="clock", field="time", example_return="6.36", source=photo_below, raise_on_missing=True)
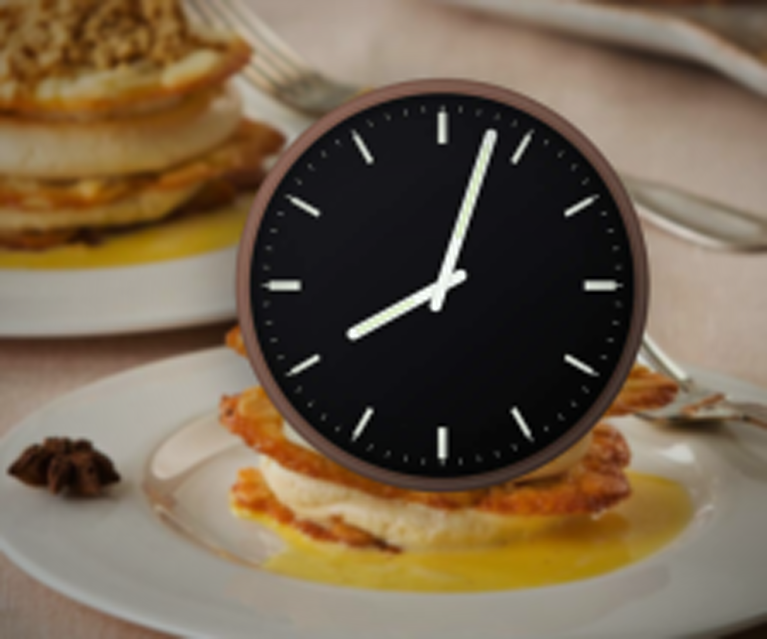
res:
8.03
